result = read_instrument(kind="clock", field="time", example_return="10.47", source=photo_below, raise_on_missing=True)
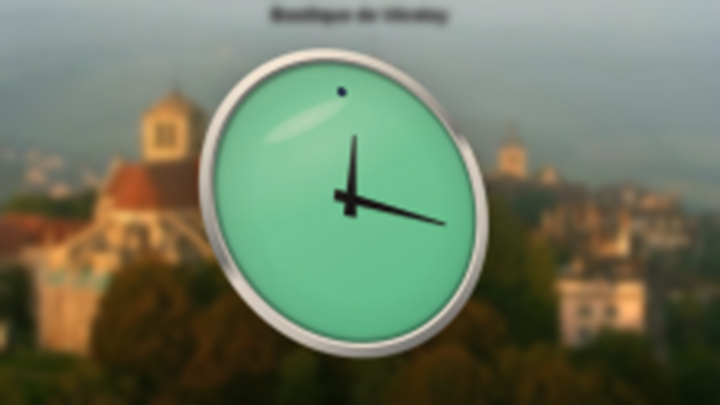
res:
12.17
